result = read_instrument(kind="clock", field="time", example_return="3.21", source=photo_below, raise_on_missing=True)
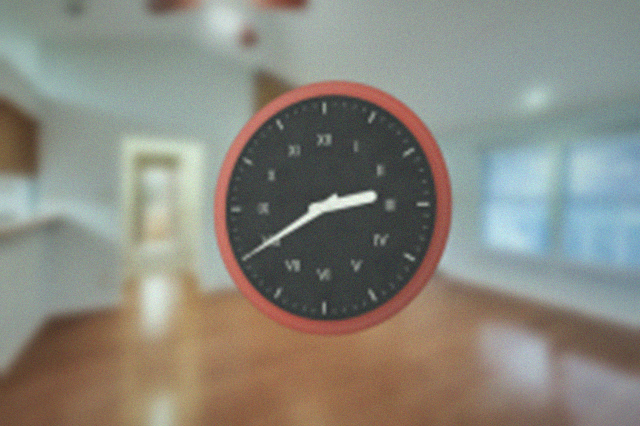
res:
2.40
